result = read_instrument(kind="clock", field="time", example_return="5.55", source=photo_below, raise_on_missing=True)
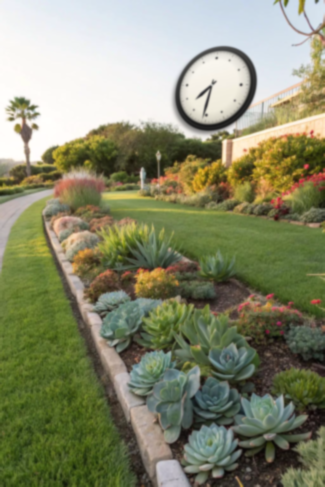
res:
7.31
